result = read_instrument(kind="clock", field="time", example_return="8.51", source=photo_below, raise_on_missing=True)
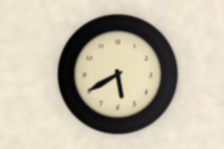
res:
5.40
